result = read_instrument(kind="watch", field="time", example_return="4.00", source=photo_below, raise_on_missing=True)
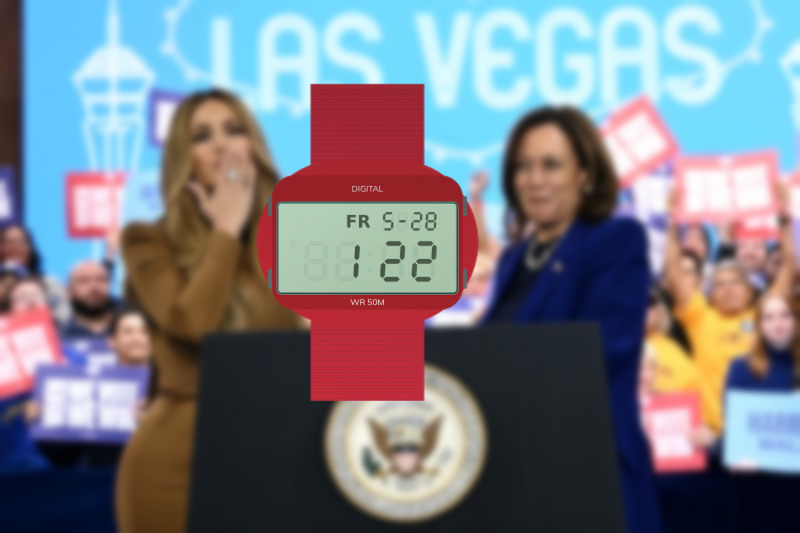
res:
1.22
